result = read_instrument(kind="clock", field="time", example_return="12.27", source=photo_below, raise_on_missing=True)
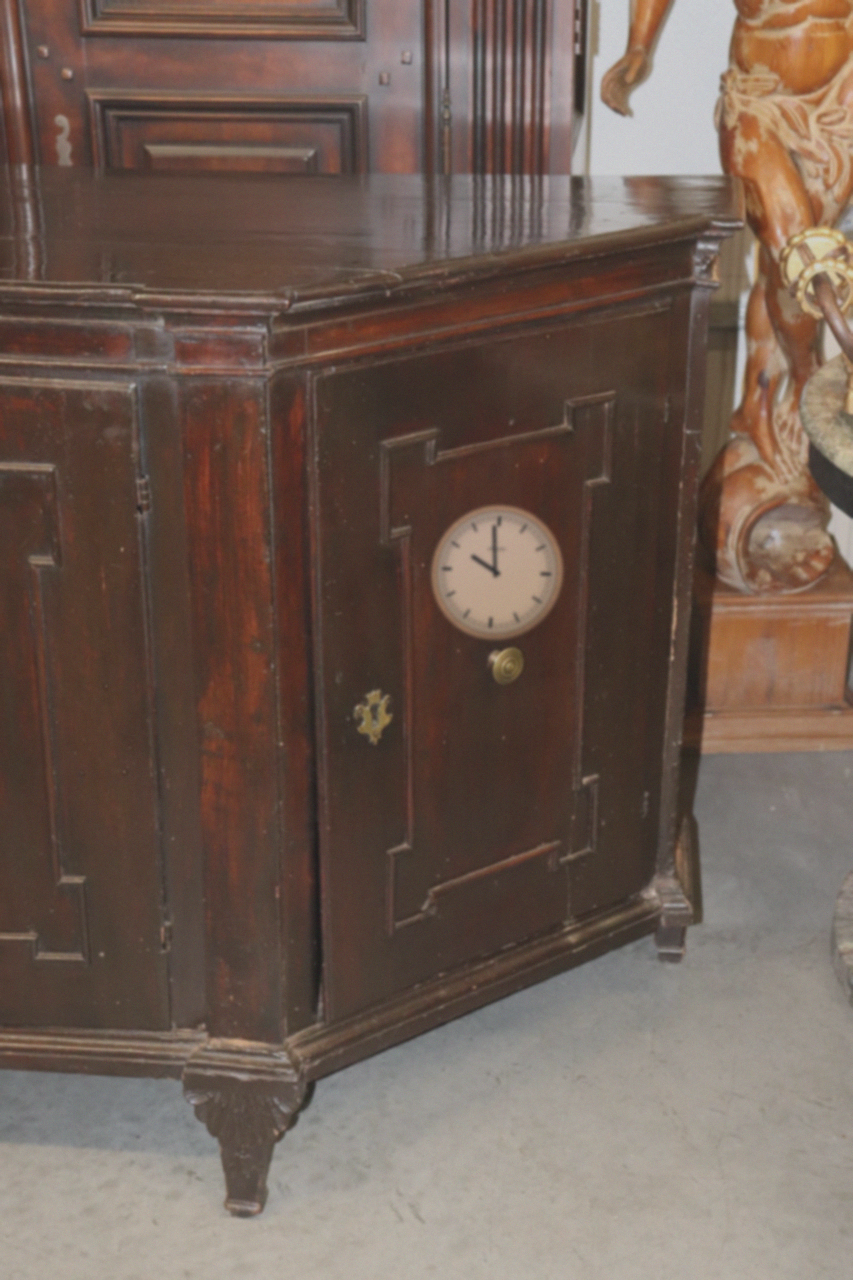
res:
9.59
